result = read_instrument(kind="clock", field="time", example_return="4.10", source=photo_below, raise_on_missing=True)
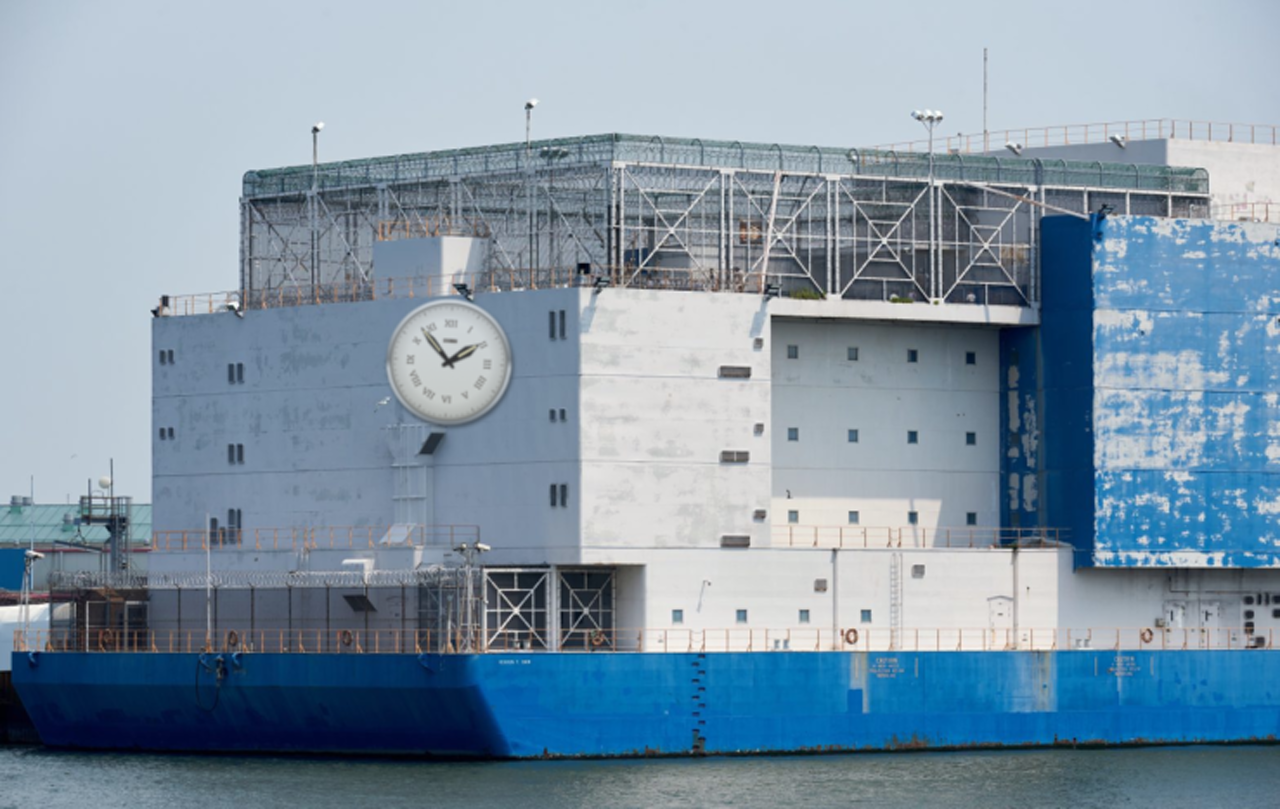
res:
1.53
